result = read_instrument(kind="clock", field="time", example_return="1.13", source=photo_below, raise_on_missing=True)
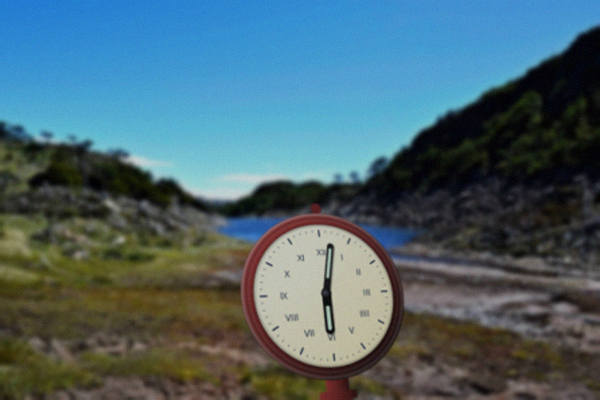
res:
6.02
